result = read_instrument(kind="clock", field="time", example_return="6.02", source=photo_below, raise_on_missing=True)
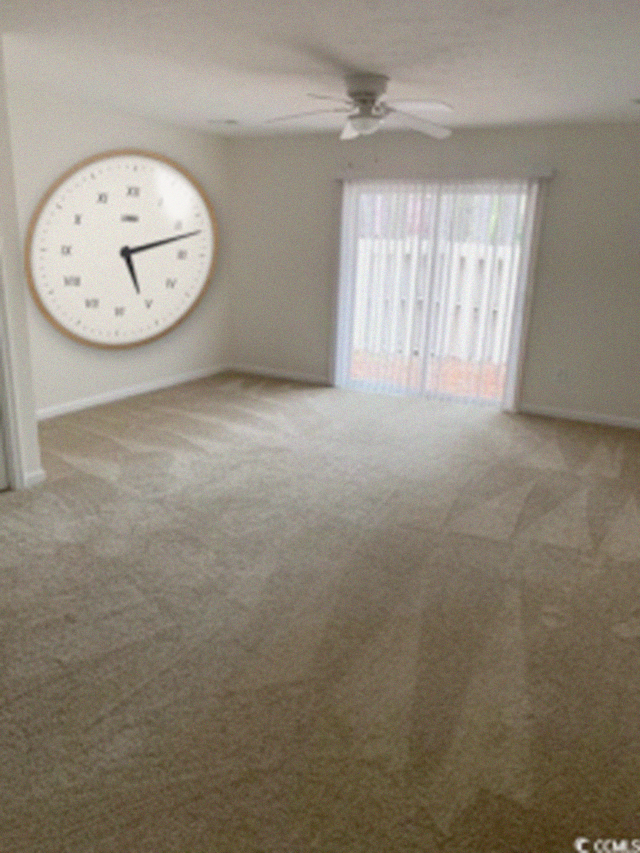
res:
5.12
